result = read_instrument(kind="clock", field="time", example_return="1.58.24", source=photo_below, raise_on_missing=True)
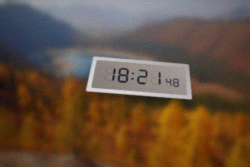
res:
18.21.48
